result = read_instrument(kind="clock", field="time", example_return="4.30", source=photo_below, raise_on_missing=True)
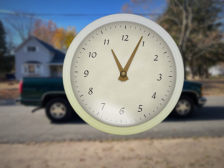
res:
11.04
